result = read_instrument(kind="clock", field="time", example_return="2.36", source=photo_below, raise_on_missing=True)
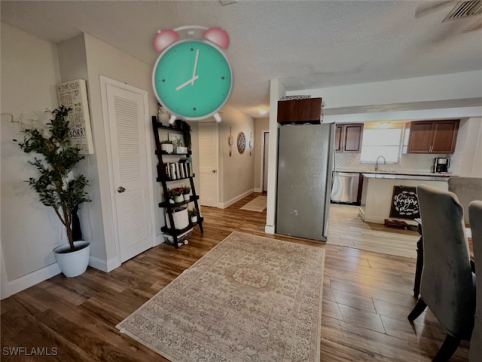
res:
8.02
